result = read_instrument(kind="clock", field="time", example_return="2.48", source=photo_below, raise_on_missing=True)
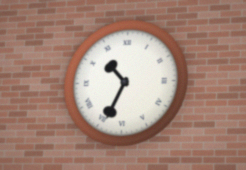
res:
10.34
